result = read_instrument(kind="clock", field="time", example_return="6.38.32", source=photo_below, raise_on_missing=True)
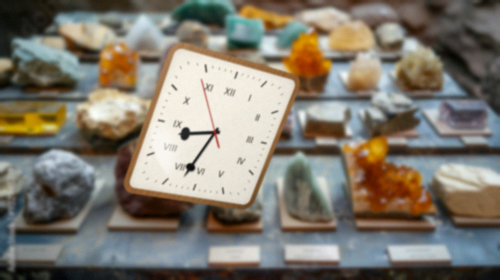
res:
8.32.54
